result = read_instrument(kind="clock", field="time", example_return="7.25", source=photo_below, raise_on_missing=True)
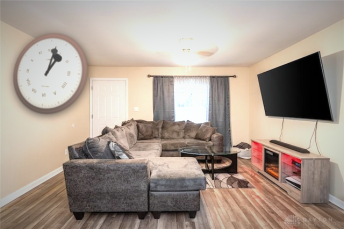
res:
1.02
